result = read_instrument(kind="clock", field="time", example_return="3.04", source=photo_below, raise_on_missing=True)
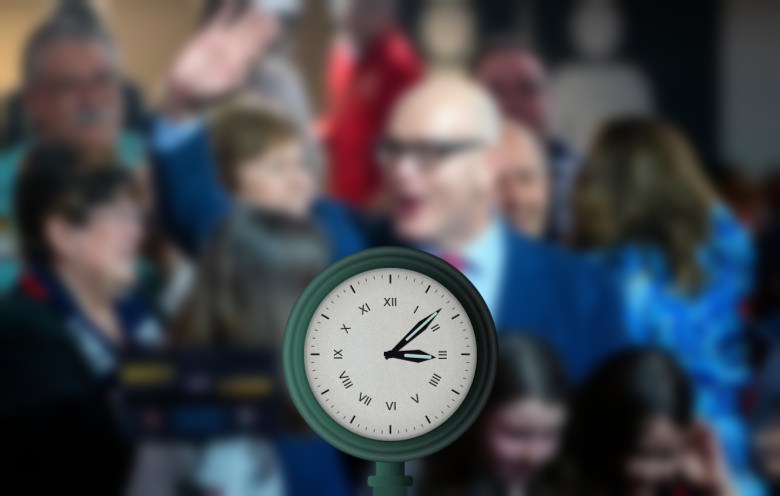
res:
3.08
